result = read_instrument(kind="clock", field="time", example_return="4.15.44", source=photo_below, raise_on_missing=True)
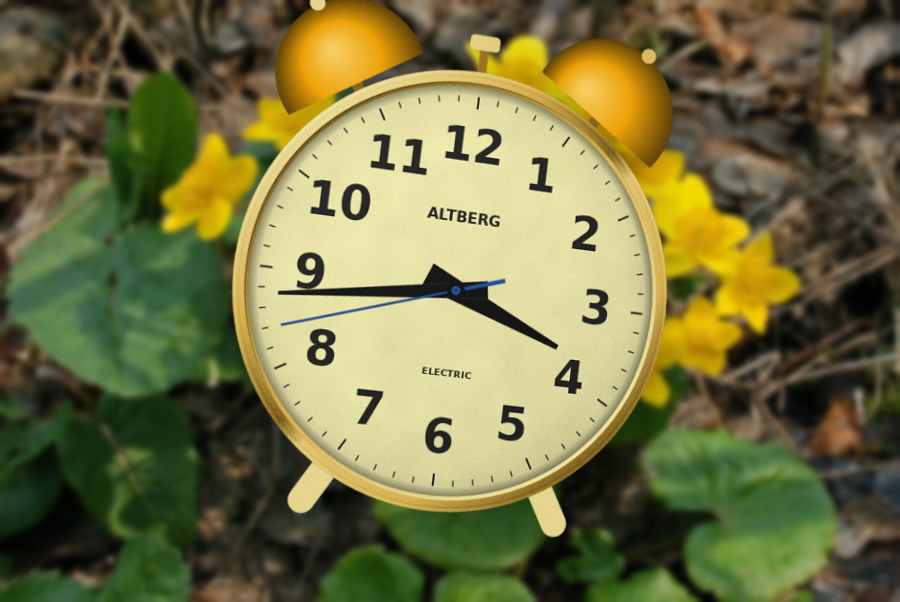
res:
3.43.42
